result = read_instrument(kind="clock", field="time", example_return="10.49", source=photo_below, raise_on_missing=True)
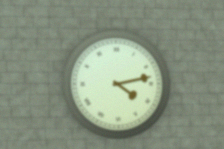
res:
4.13
